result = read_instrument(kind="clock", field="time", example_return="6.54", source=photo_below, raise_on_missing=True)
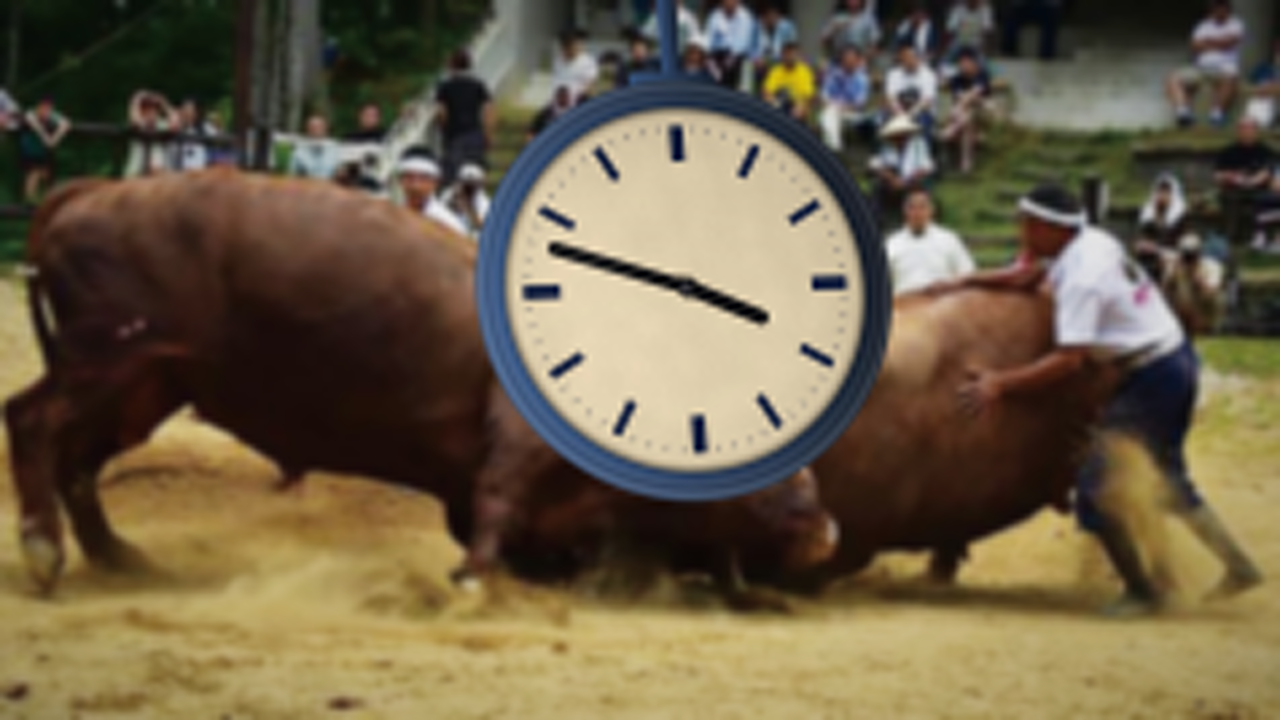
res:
3.48
